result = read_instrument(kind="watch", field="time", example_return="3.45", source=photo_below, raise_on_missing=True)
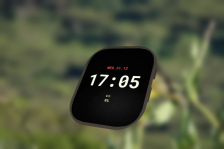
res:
17.05
